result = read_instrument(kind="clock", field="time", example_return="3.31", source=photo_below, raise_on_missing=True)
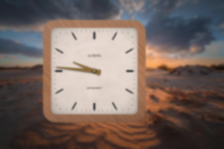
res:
9.46
